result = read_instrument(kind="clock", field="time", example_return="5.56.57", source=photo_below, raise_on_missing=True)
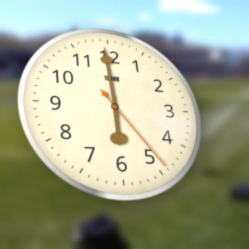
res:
5.59.24
